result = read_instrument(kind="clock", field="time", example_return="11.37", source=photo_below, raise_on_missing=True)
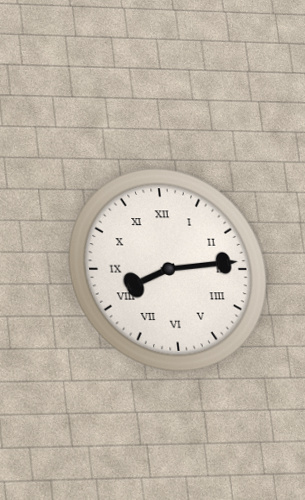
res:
8.14
